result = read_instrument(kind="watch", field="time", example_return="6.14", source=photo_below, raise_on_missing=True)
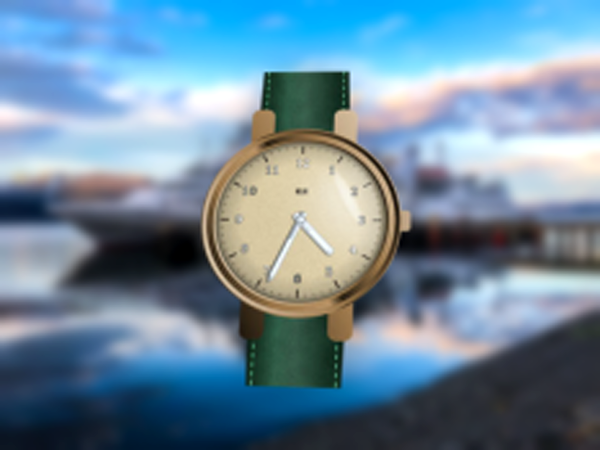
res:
4.34
